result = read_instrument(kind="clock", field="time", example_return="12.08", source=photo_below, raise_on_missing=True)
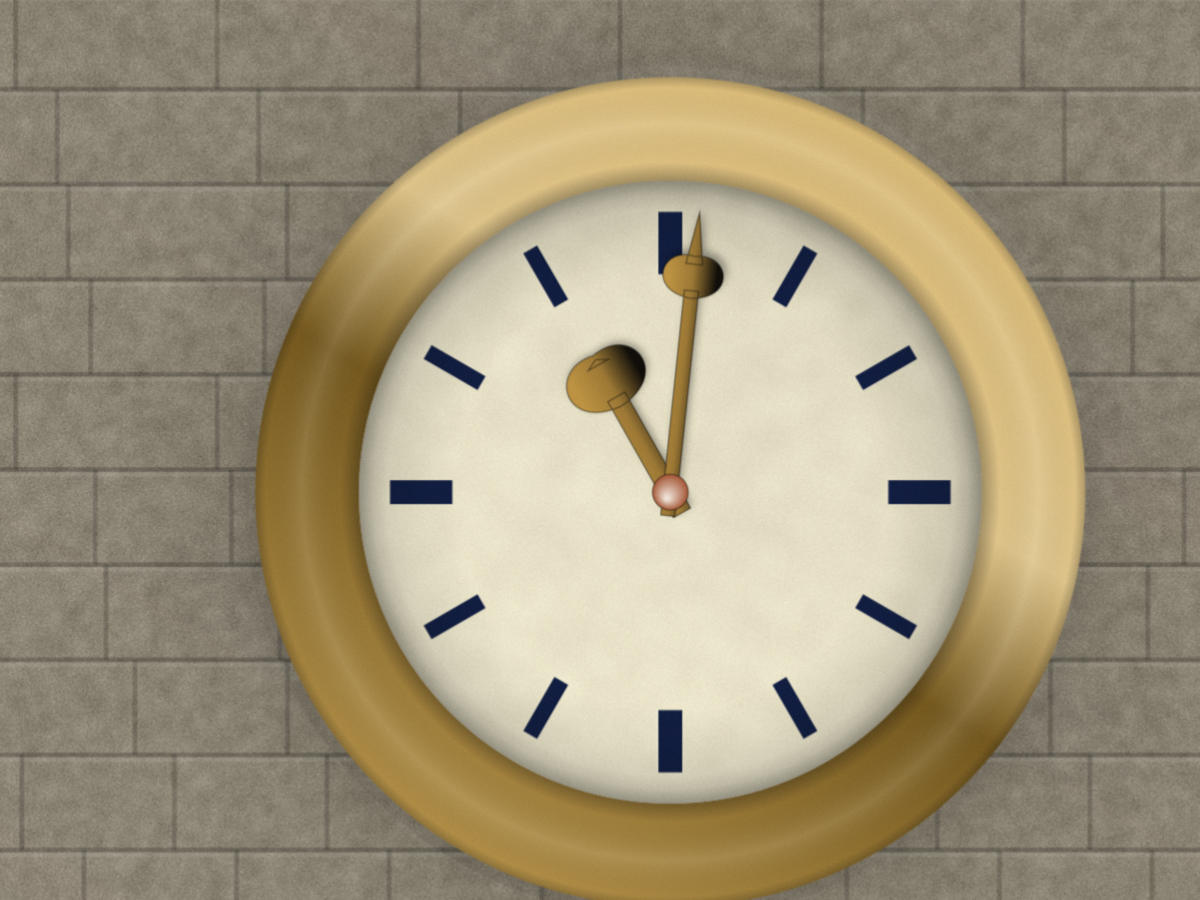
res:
11.01
